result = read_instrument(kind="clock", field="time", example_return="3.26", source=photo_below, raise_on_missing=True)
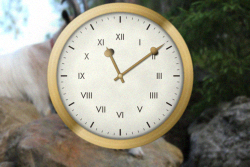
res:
11.09
